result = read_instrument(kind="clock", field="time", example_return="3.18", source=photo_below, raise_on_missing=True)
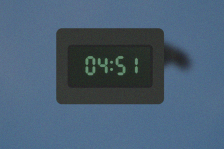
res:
4.51
